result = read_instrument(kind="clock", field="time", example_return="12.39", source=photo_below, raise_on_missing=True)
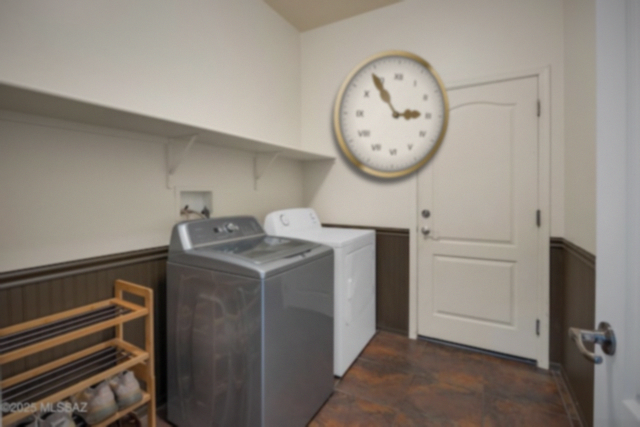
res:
2.54
